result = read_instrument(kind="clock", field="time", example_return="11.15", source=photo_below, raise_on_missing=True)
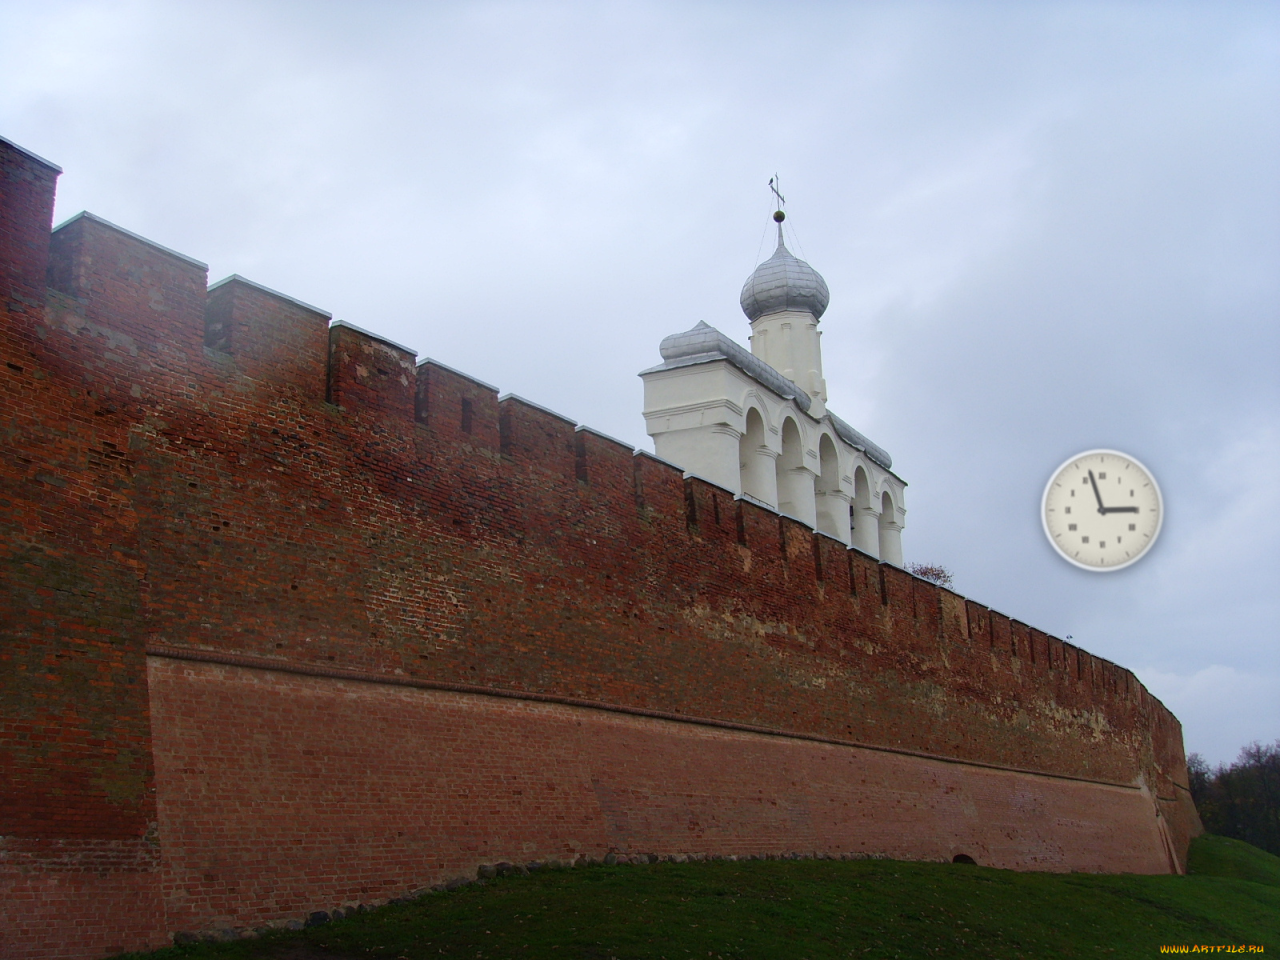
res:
2.57
